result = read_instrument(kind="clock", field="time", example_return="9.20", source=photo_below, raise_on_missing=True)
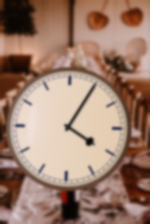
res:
4.05
